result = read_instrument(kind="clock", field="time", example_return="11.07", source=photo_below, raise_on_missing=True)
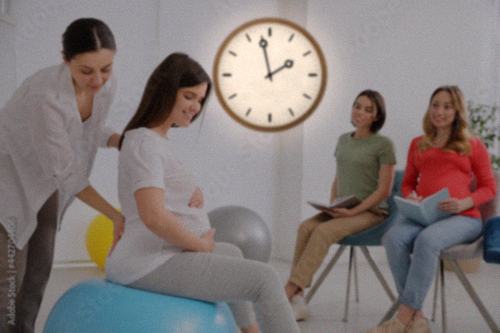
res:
1.58
